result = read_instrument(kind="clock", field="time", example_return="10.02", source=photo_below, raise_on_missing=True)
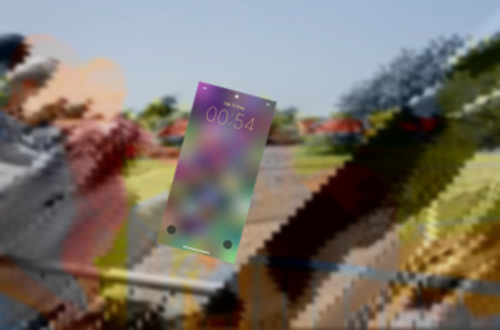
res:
0.54
